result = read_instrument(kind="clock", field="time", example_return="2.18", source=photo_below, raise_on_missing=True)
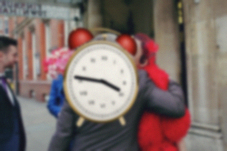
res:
3.46
